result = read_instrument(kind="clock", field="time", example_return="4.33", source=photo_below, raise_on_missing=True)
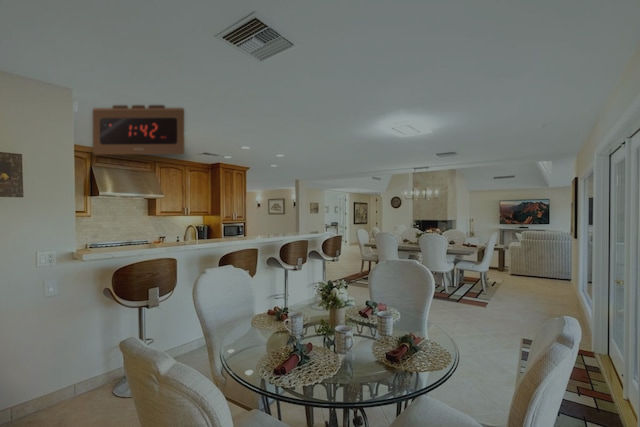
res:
1.42
